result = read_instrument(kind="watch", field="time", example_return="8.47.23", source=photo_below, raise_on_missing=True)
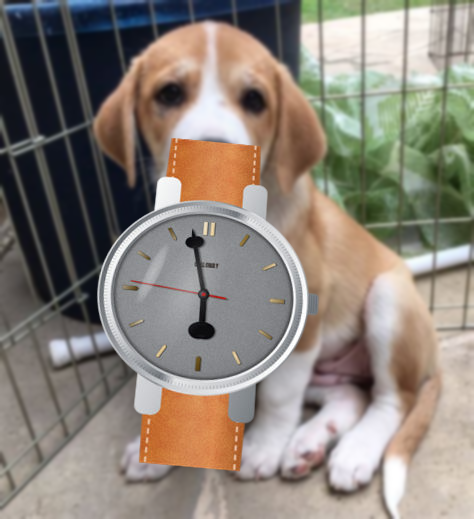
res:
5.57.46
